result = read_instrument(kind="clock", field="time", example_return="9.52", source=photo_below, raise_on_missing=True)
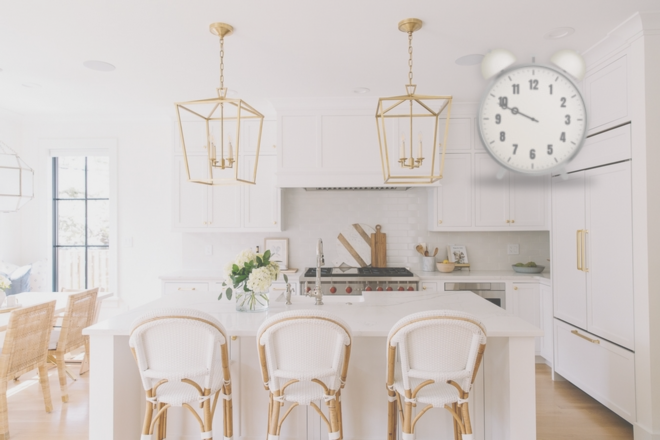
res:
9.49
